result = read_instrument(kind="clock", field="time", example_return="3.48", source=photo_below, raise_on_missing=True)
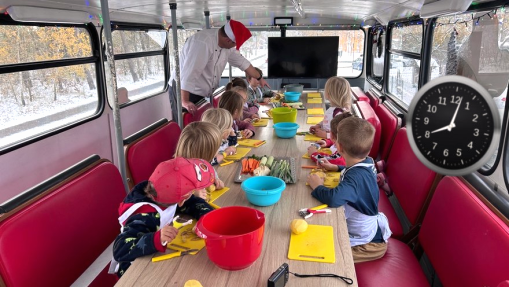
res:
8.02
